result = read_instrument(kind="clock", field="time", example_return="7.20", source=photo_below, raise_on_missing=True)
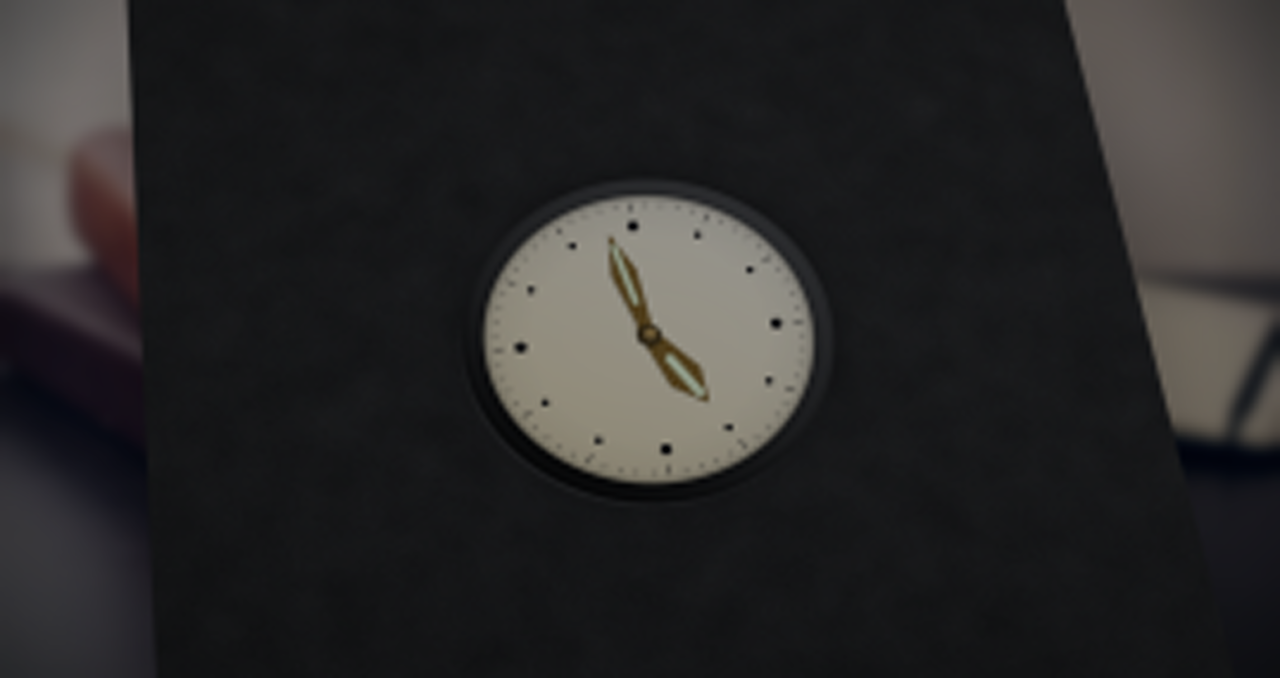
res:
4.58
